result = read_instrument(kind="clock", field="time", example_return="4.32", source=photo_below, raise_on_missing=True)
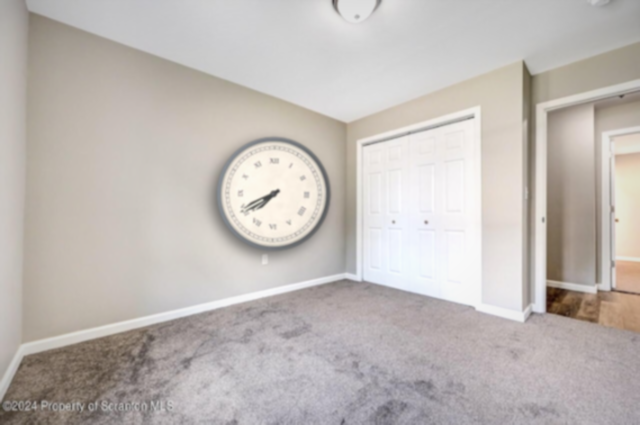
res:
7.40
